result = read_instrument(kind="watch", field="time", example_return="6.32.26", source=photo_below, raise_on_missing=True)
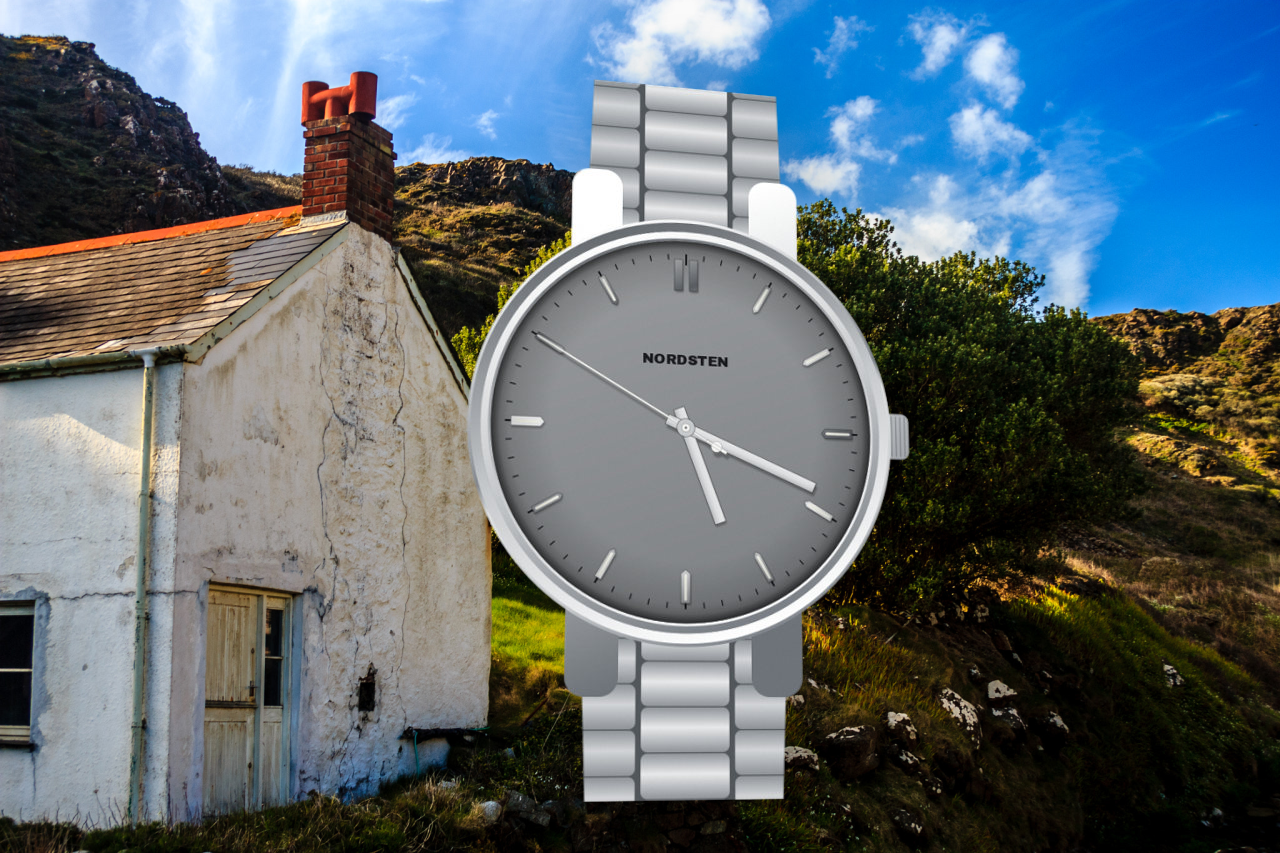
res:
5.18.50
